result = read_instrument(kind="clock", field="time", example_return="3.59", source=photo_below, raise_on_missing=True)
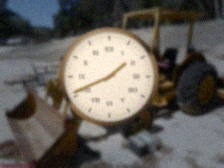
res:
1.41
